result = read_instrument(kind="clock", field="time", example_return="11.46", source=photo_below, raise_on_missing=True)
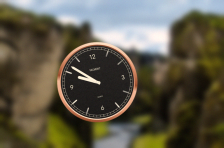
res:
9.52
